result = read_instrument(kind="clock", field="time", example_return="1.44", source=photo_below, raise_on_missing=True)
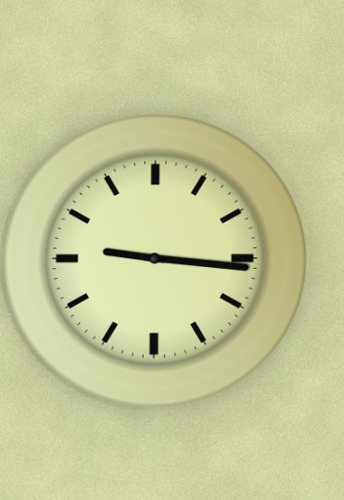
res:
9.16
